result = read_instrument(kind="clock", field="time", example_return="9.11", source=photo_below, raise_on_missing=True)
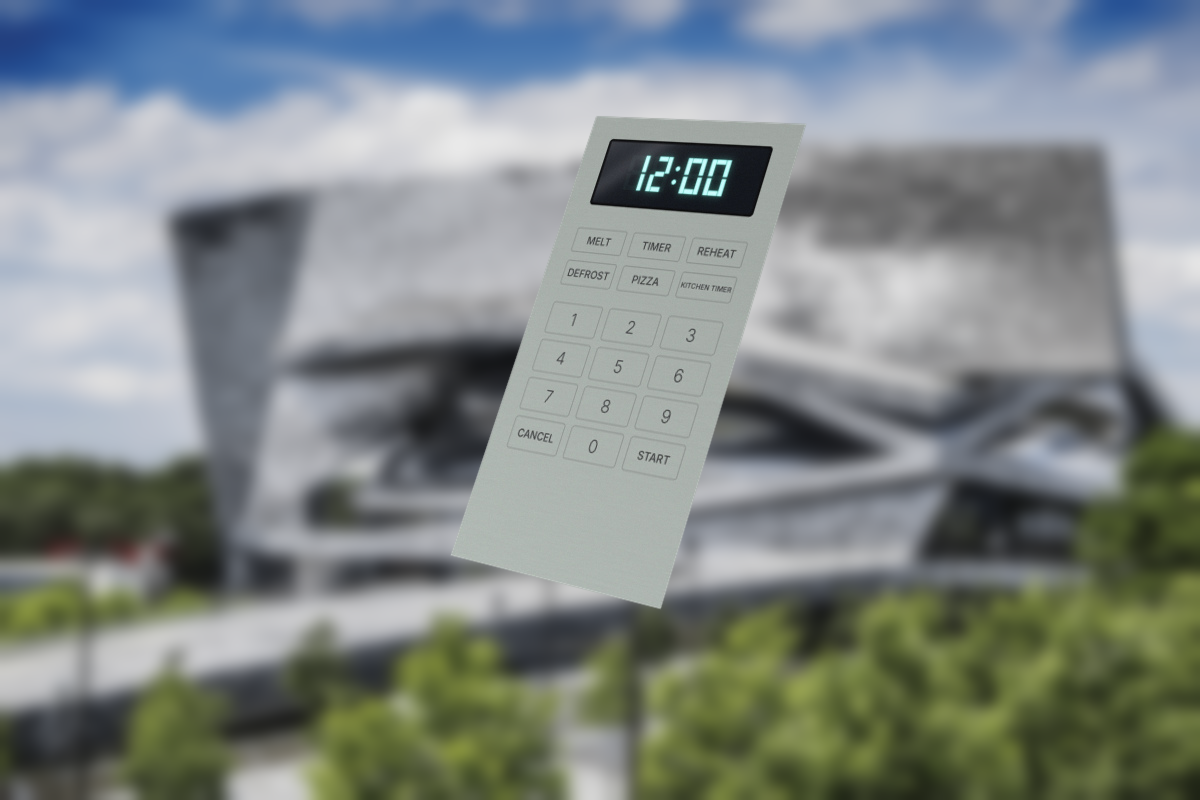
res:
12.00
